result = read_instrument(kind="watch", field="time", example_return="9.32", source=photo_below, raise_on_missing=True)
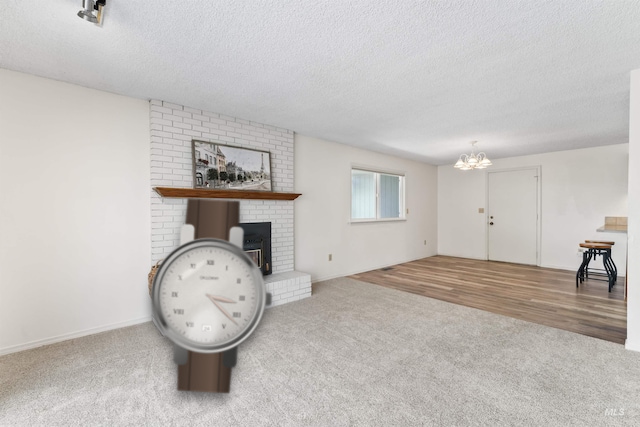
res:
3.22
